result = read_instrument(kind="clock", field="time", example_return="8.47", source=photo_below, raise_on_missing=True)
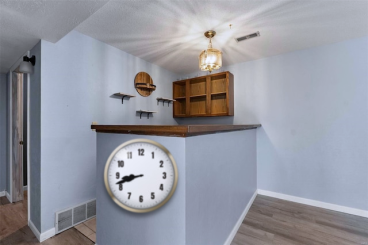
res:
8.42
